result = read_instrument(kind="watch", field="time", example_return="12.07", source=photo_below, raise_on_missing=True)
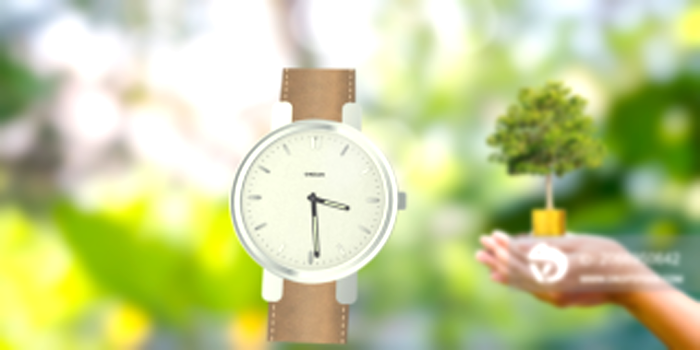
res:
3.29
